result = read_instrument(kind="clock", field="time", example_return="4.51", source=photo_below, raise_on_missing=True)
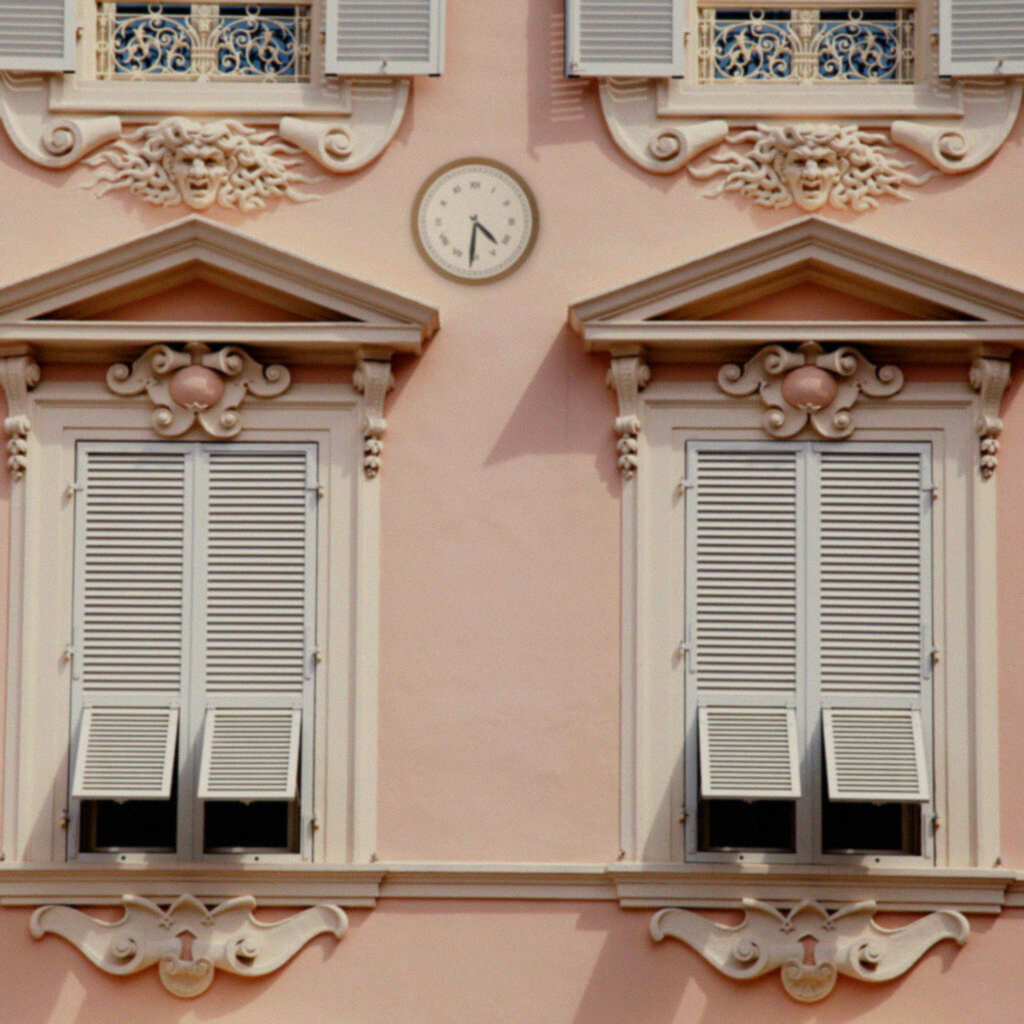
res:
4.31
